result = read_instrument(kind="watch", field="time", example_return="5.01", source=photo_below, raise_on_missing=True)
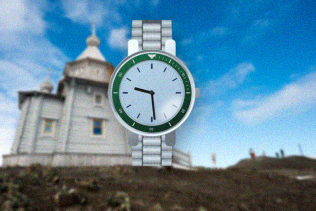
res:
9.29
